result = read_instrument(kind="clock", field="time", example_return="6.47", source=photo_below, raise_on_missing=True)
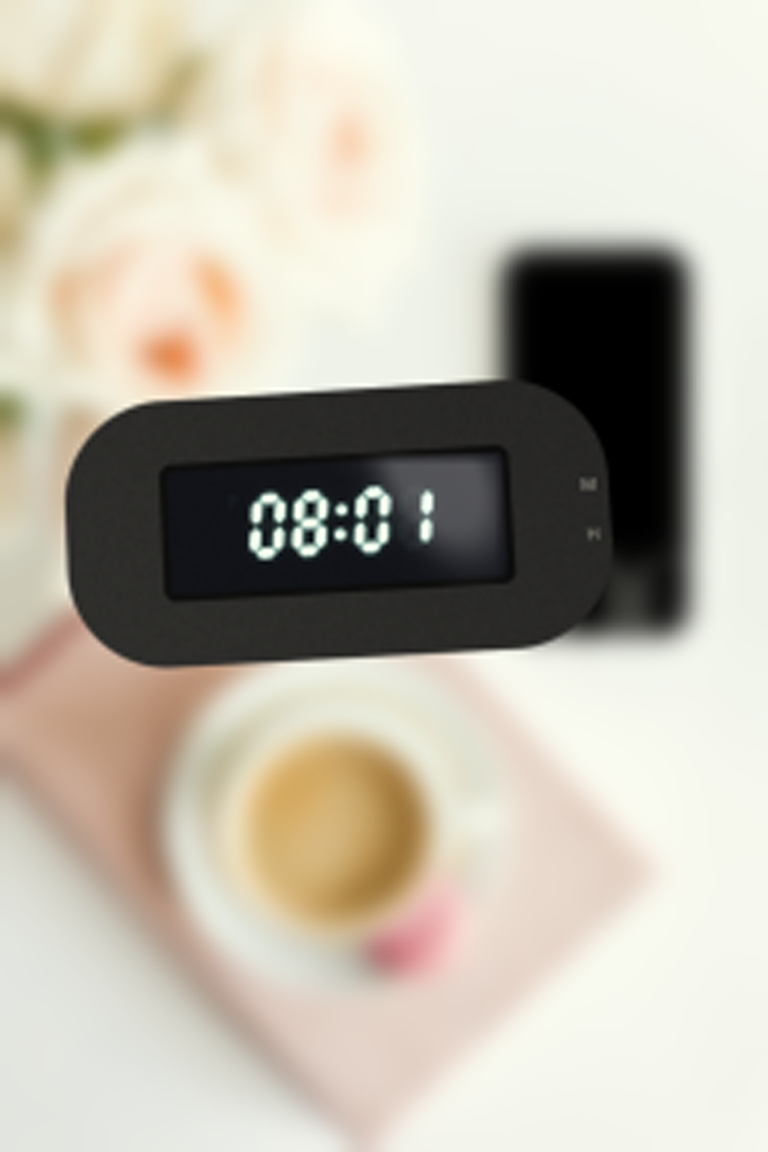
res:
8.01
